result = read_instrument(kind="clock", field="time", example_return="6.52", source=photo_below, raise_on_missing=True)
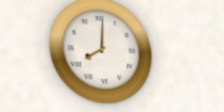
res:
8.01
